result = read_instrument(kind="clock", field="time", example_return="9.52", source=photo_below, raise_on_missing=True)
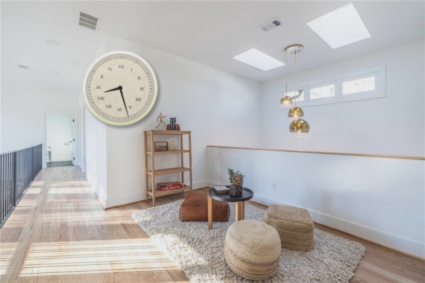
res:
8.27
